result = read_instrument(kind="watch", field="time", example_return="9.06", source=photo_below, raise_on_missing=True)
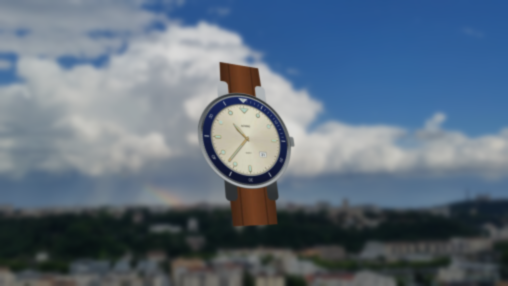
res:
10.37
